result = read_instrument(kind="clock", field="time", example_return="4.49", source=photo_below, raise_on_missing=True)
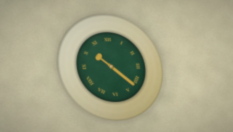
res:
10.22
